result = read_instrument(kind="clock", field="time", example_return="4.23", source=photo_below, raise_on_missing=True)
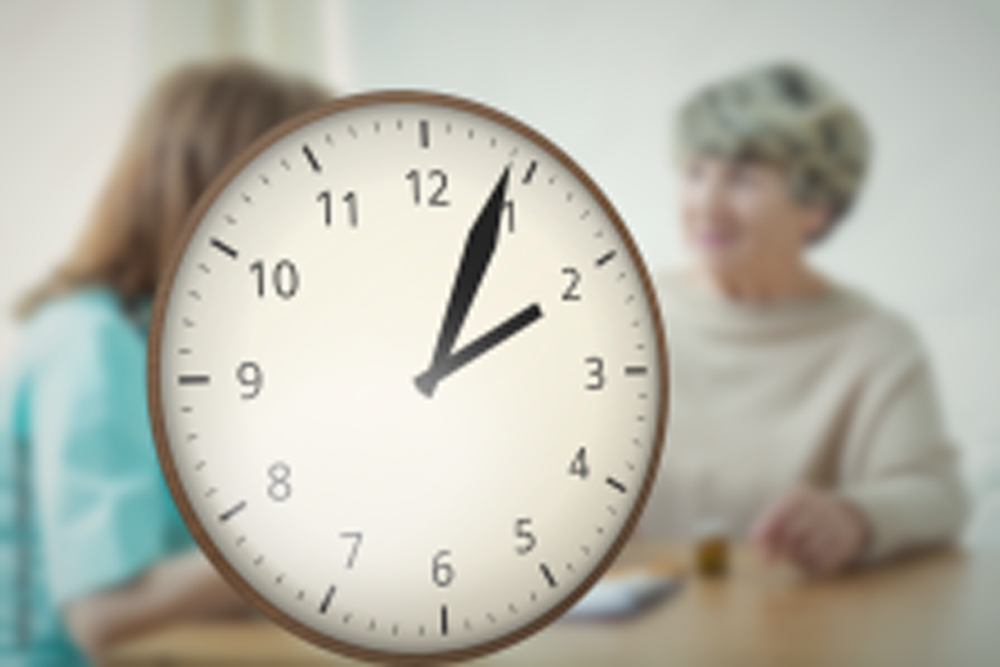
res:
2.04
